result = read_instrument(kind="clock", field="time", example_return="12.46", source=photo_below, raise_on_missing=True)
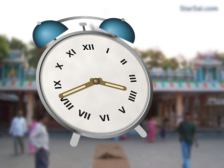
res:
3.42
